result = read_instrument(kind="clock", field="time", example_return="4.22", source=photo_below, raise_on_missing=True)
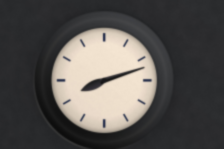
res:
8.12
